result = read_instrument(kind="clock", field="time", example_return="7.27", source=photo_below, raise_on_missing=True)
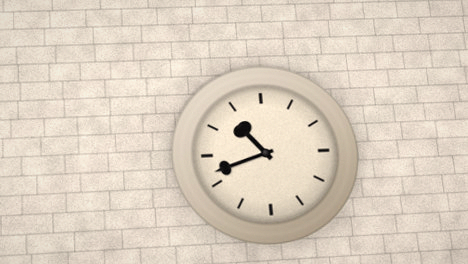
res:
10.42
